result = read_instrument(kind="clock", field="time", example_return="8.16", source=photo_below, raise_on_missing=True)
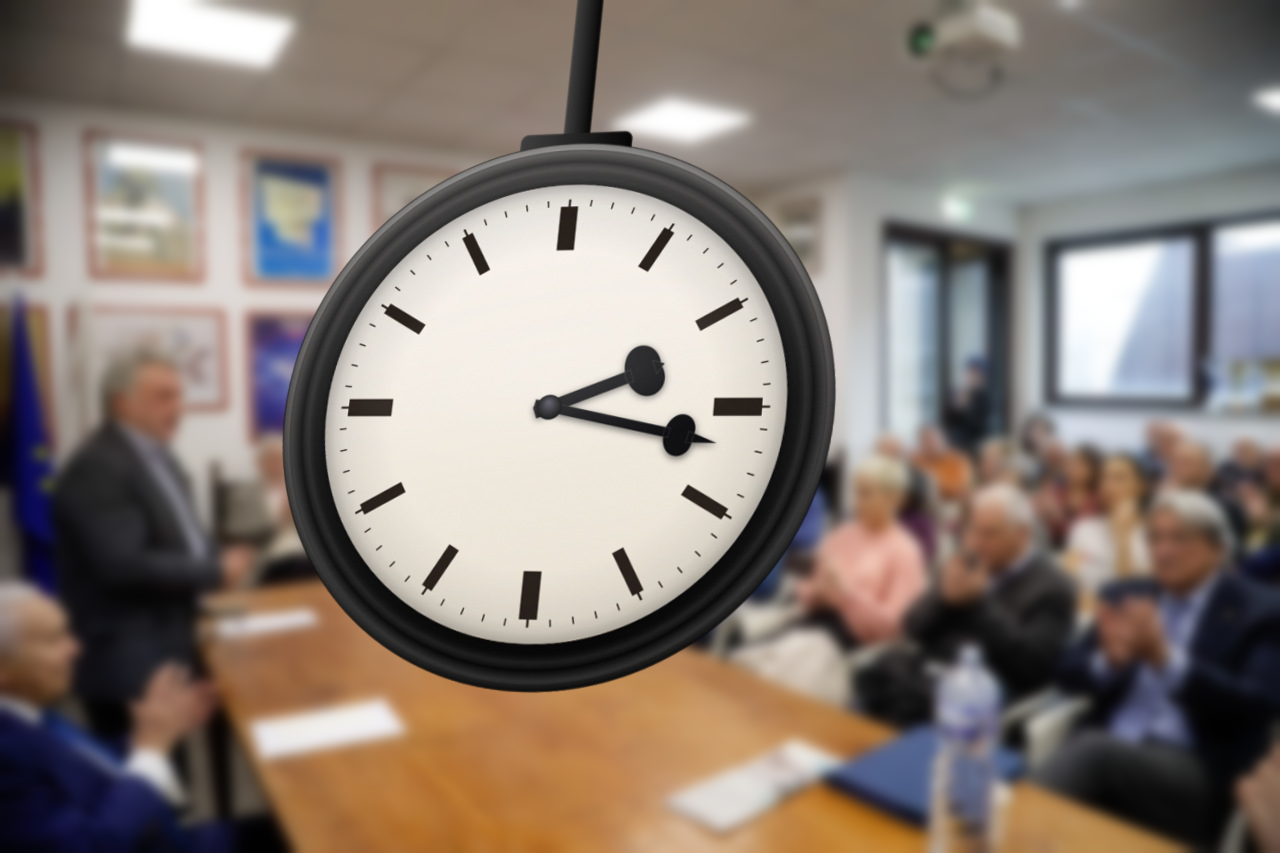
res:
2.17
